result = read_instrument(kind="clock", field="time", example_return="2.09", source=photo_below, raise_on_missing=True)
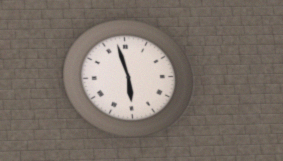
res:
5.58
